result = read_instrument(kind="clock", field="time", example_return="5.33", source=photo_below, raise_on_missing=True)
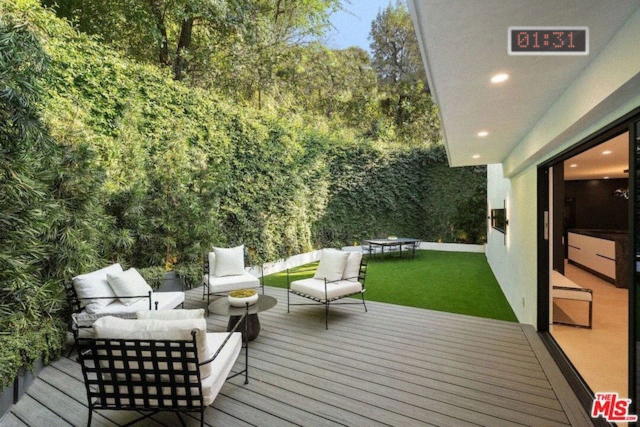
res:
1.31
